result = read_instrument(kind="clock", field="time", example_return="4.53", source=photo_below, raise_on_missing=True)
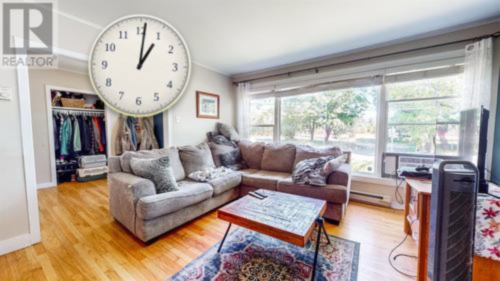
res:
1.01
